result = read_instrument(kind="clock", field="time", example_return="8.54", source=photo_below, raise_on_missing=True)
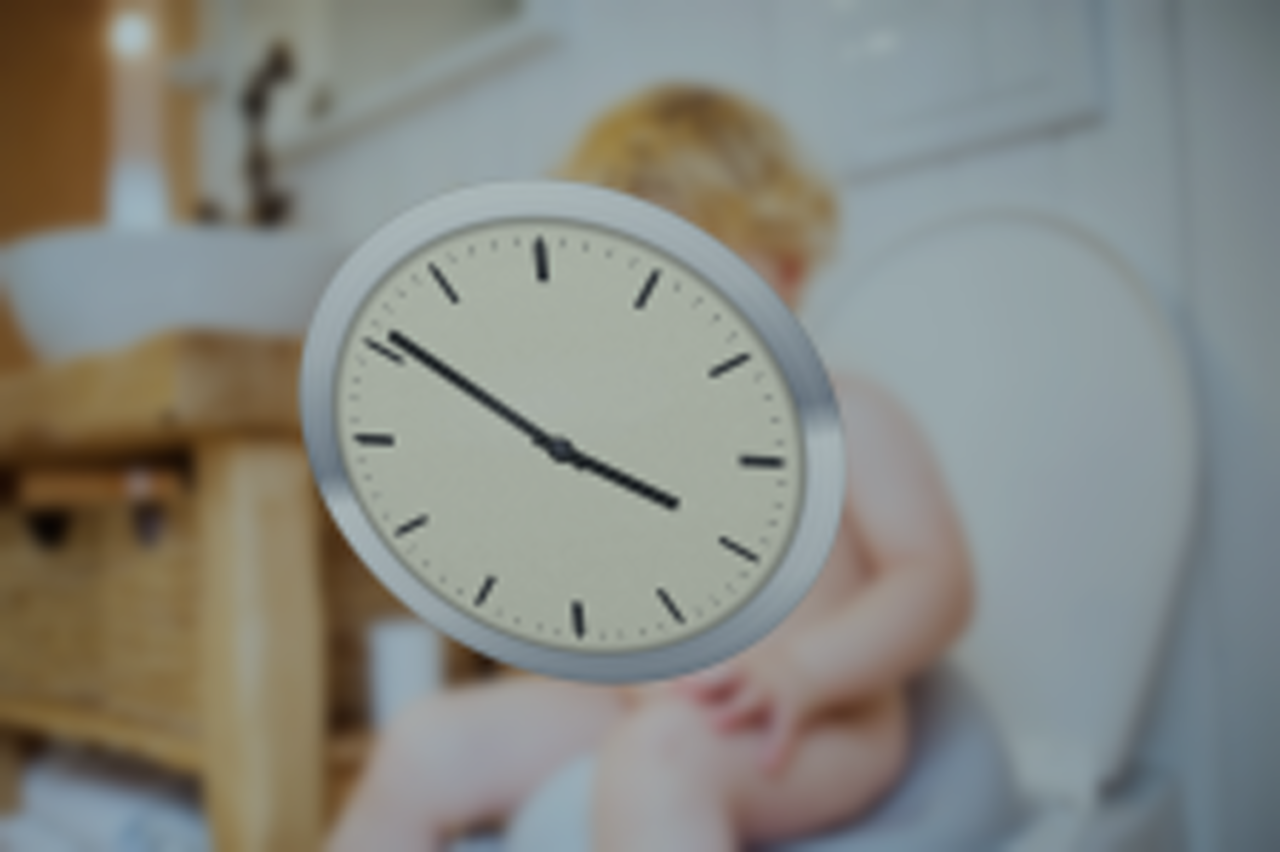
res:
3.51
